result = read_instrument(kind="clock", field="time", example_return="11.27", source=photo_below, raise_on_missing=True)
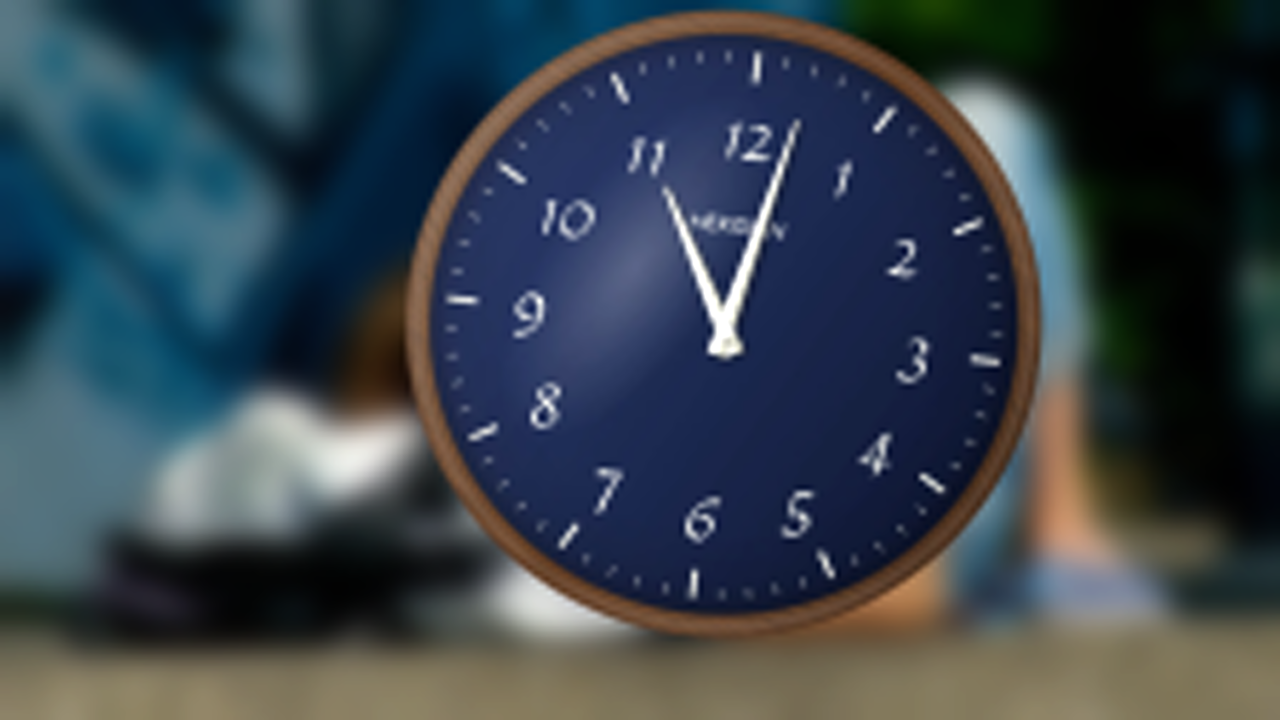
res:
11.02
